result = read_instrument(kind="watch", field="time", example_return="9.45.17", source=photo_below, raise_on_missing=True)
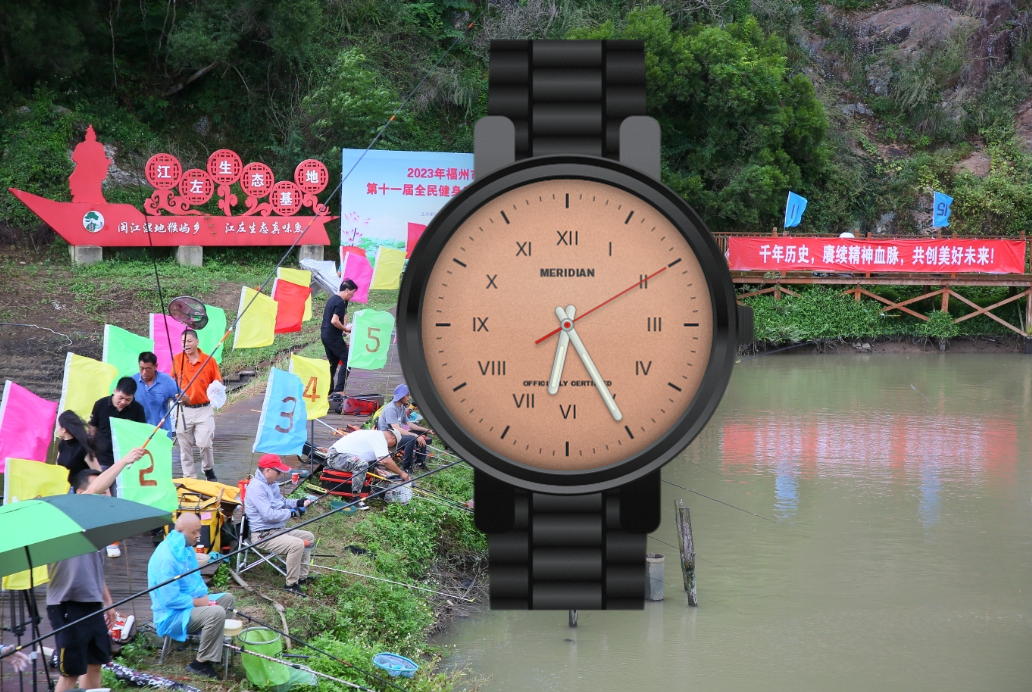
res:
6.25.10
